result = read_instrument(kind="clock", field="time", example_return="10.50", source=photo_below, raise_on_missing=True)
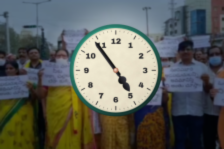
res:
4.54
